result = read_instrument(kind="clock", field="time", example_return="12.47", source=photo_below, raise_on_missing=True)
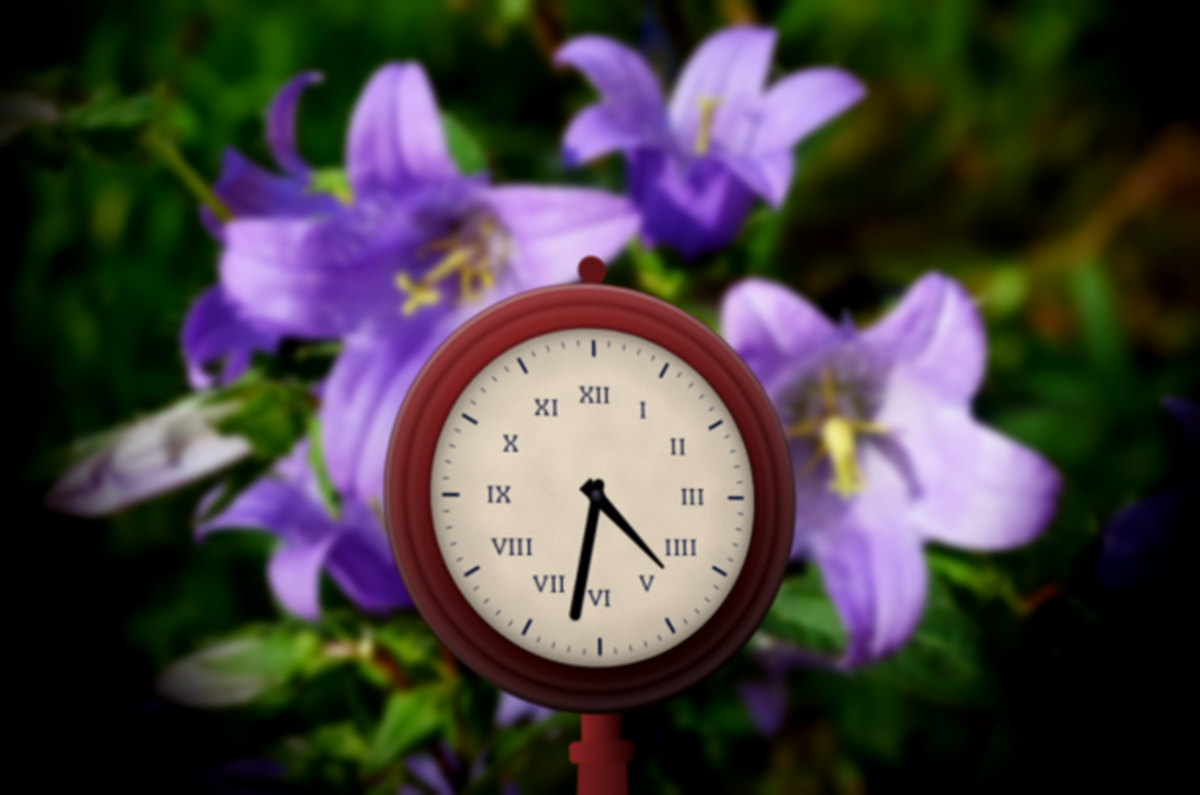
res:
4.32
